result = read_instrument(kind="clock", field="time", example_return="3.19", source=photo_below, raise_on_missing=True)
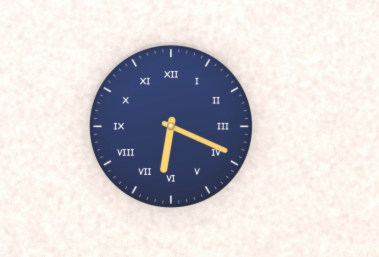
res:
6.19
